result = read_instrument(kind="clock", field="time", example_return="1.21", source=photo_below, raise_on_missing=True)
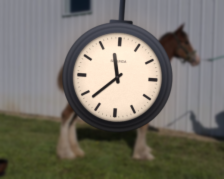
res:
11.38
